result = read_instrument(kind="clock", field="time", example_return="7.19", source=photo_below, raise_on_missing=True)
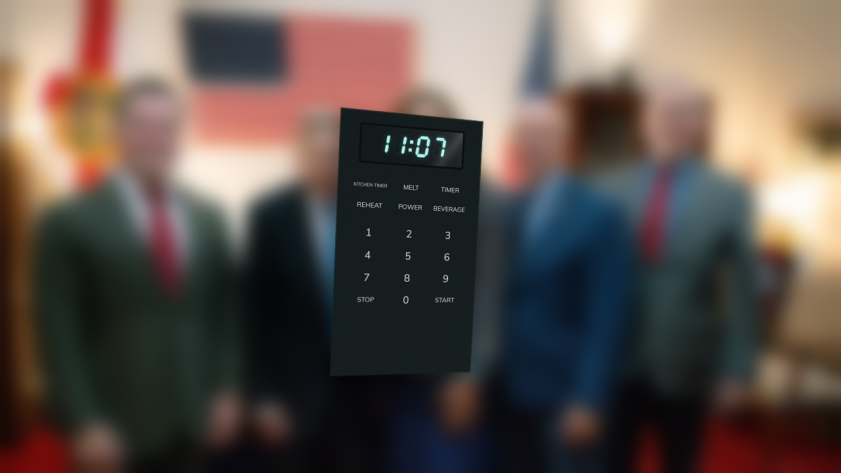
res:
11.07
